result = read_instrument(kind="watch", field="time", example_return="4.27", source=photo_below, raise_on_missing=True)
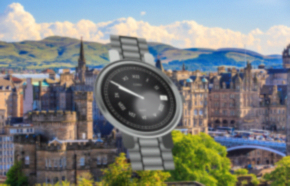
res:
9.50
